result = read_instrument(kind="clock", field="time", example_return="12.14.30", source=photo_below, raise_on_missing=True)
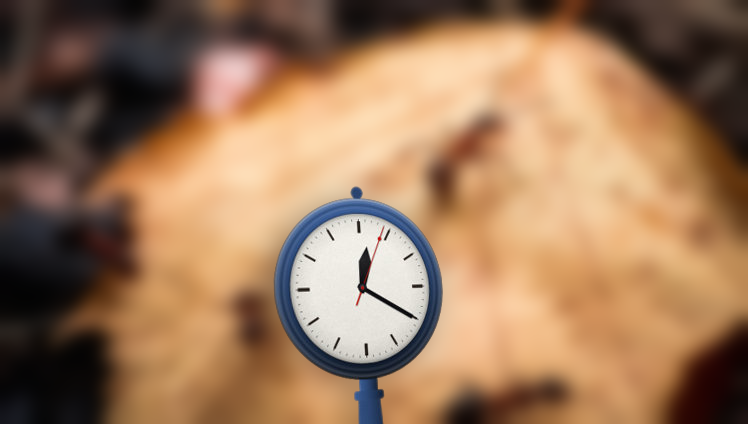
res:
12.20.04
